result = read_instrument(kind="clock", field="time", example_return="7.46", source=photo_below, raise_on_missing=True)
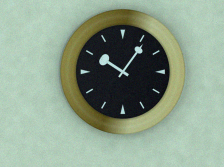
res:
10.06
